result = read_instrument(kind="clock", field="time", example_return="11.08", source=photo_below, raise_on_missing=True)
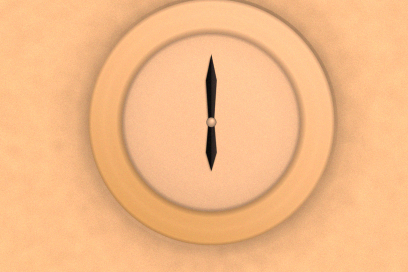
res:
6.00
